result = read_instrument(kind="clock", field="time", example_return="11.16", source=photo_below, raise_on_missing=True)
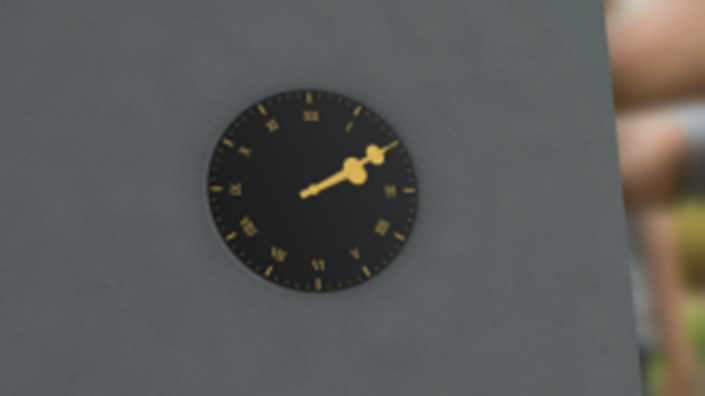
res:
2.10
